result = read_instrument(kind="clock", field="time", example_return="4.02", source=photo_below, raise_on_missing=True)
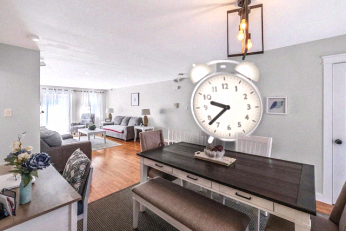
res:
9.38
